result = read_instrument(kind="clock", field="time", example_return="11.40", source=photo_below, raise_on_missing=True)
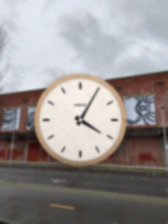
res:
4.05
